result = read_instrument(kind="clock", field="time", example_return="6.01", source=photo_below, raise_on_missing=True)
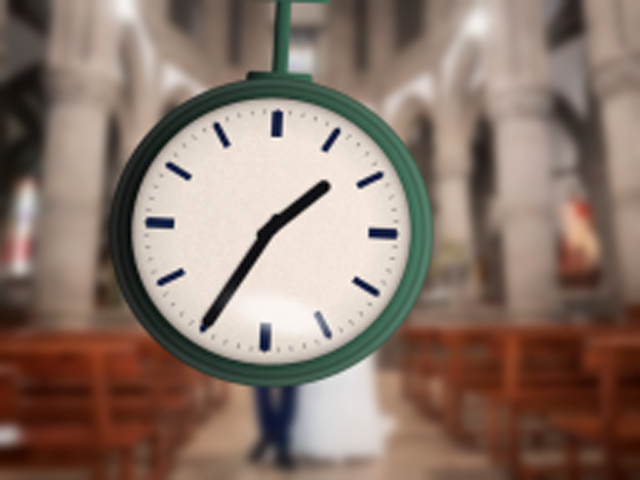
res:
1.35
